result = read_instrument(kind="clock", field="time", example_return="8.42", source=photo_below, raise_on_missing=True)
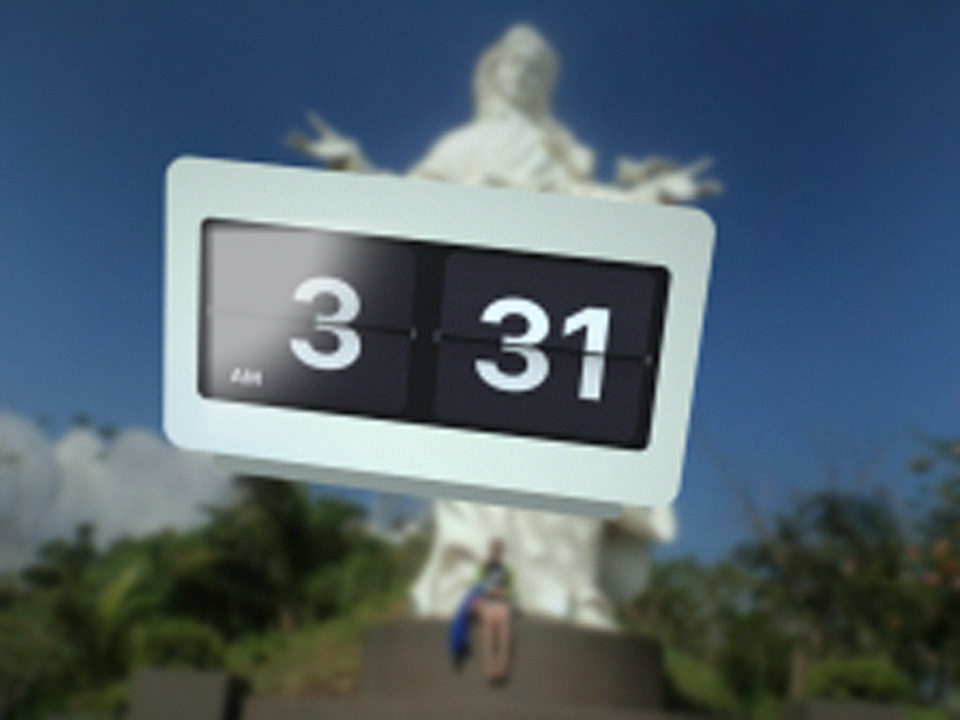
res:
3.31
